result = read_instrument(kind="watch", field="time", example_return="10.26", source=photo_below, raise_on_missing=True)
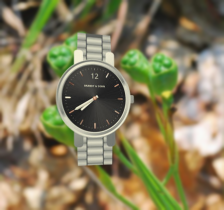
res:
7.40
